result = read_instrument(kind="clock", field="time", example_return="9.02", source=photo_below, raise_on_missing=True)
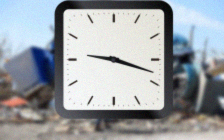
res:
9.18
